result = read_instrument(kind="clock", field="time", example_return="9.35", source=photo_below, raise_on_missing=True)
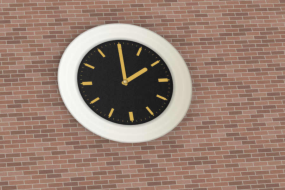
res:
2.00
